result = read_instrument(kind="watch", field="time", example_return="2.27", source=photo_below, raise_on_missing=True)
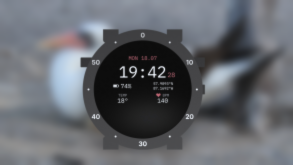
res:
19.42
